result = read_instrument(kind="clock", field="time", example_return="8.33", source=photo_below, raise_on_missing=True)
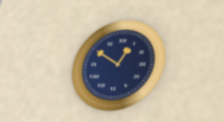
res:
12.50
